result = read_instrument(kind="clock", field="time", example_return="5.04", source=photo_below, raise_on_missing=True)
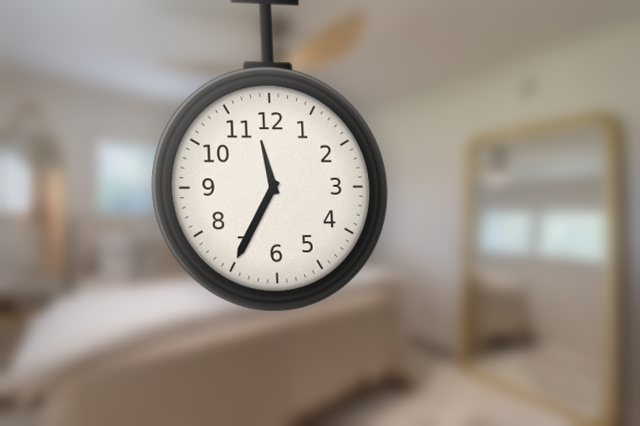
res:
11.35
